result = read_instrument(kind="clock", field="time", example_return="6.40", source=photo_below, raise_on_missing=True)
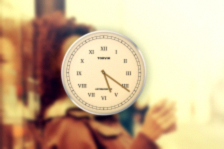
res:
5.21
